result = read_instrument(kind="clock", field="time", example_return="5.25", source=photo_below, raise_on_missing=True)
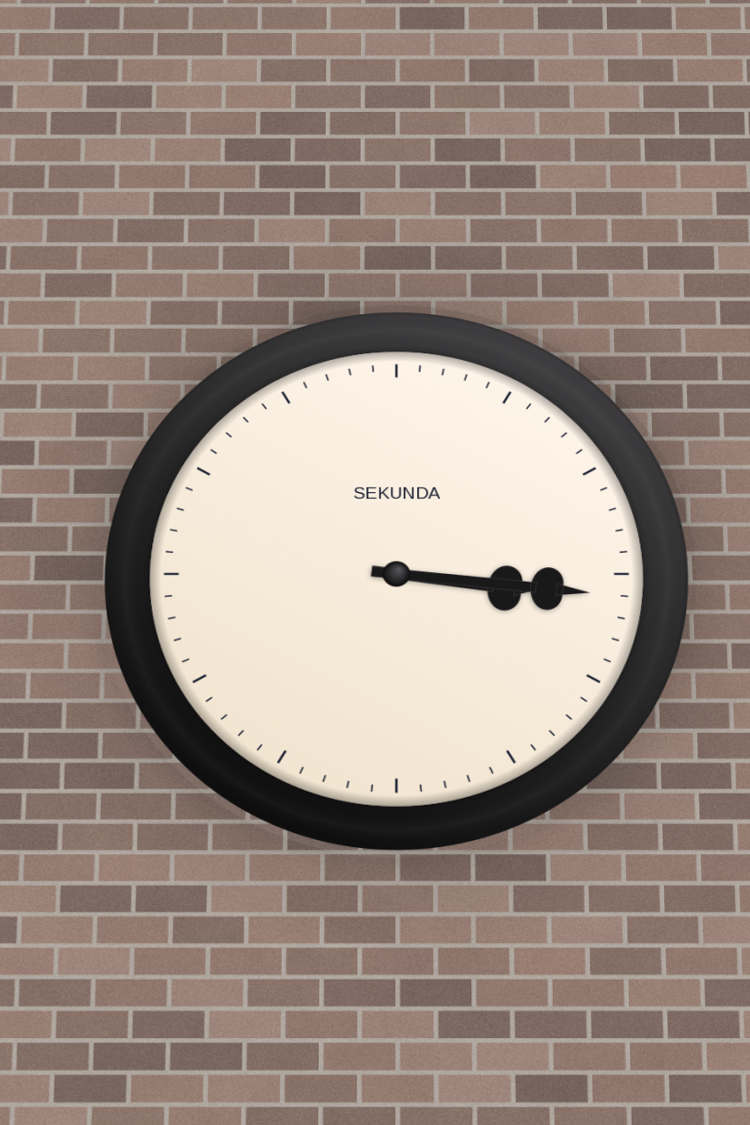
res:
3.16
